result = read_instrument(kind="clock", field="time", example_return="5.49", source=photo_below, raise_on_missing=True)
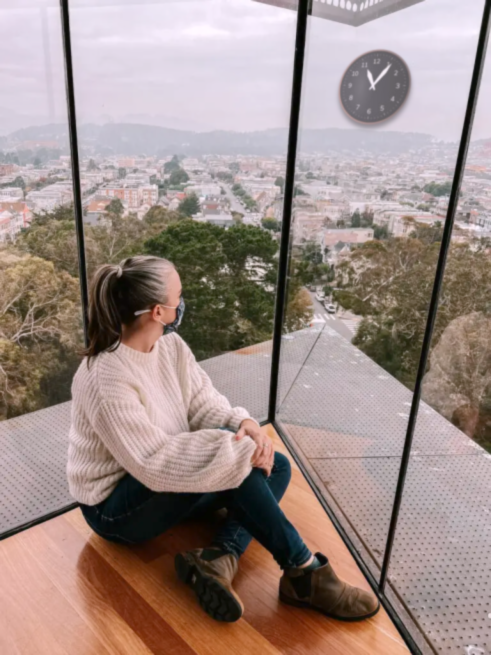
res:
11.06
